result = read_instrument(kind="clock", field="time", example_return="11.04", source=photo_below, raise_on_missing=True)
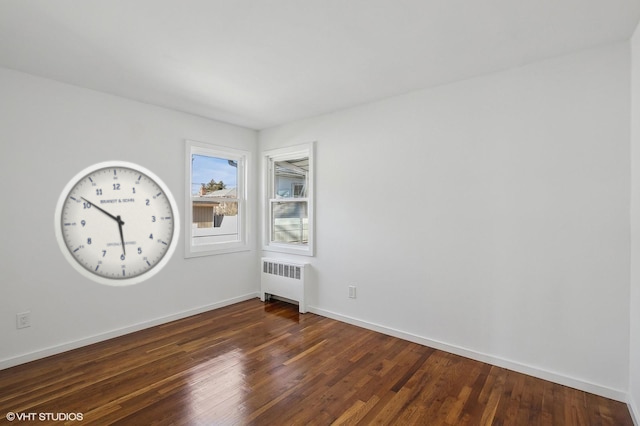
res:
5.51
